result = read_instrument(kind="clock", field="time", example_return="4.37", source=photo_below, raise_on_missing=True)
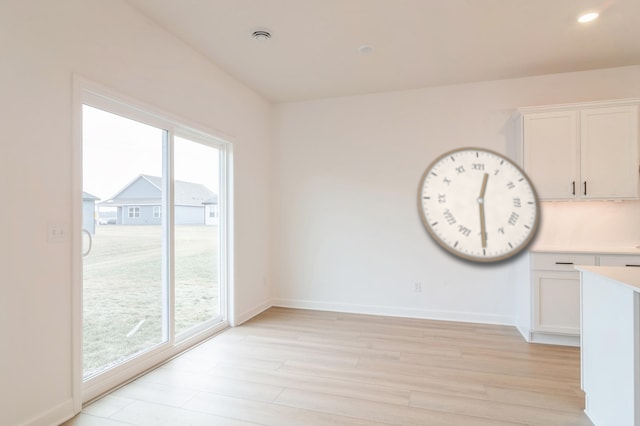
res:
12.30
